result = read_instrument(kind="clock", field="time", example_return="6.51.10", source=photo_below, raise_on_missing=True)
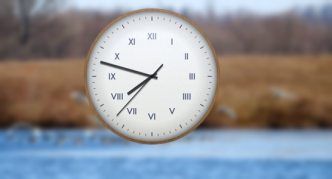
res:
7.47.37
